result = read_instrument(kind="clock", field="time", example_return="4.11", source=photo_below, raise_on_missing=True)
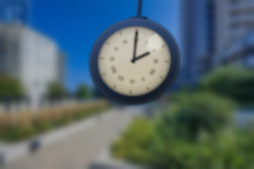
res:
2.00
